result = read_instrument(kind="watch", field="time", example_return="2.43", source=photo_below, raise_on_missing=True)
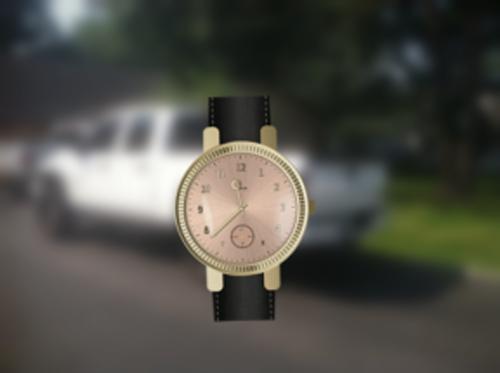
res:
11.38
